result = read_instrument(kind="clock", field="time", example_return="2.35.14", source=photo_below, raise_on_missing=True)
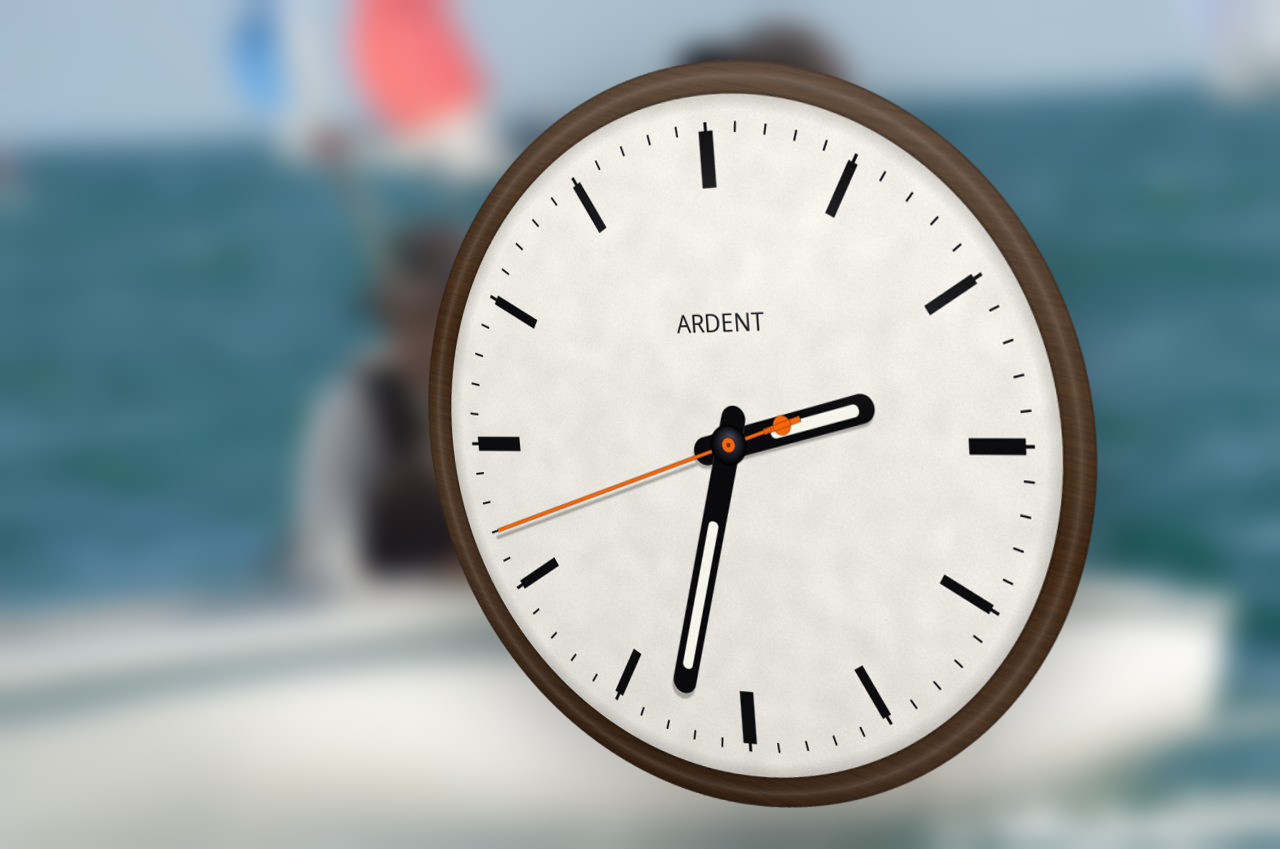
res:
2.32.42
